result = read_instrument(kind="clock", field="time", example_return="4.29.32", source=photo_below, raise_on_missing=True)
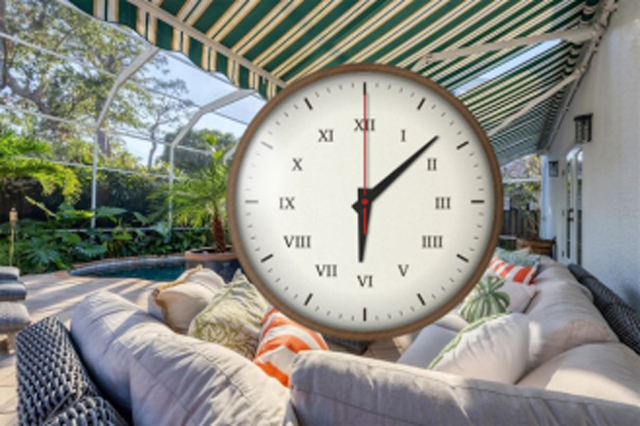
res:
6.08.00
